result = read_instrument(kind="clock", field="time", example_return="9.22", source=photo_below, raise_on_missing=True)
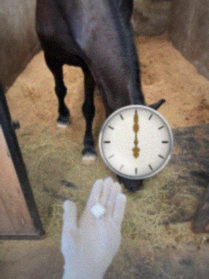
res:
6.00
